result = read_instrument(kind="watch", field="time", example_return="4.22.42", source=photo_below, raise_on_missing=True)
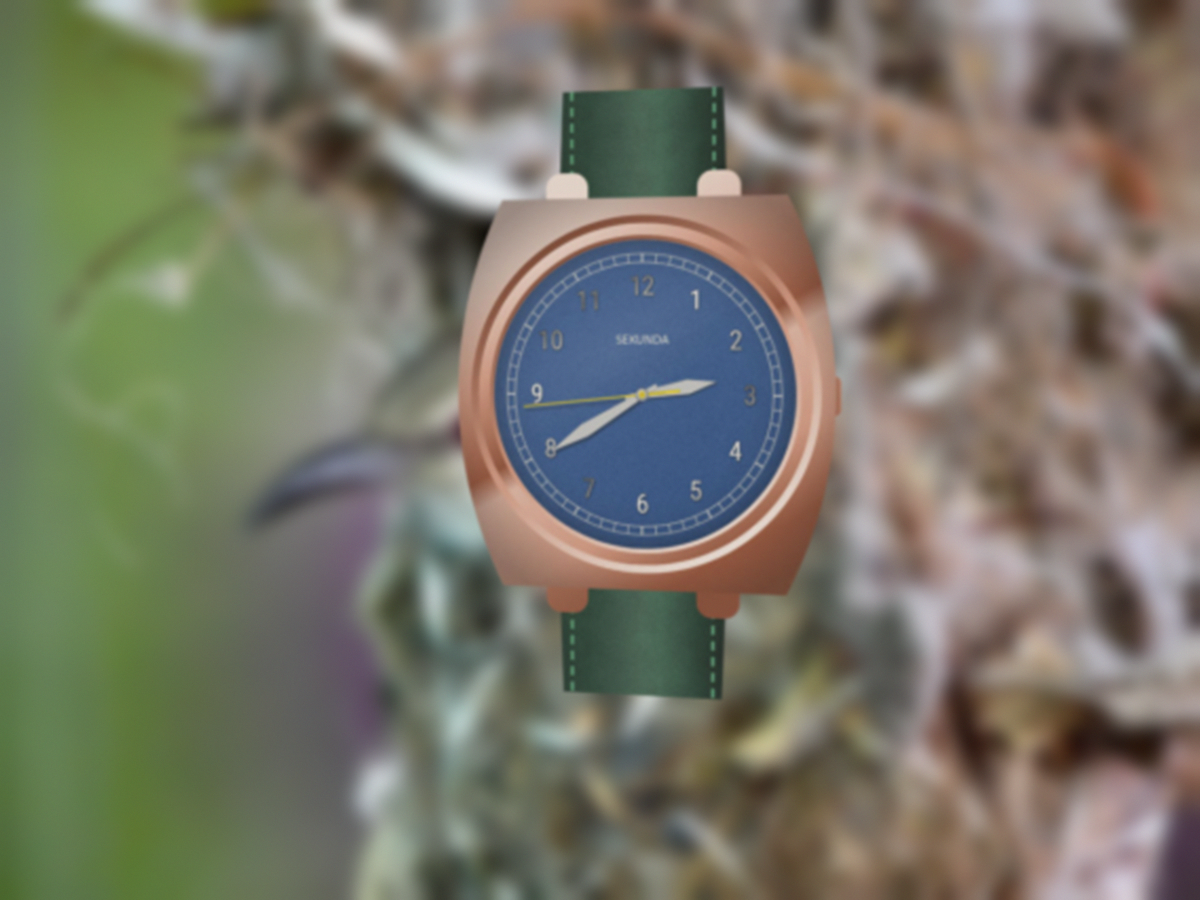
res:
2.39.44
